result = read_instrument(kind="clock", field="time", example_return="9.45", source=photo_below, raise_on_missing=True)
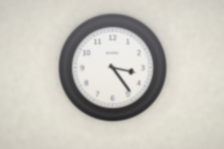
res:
3.24
